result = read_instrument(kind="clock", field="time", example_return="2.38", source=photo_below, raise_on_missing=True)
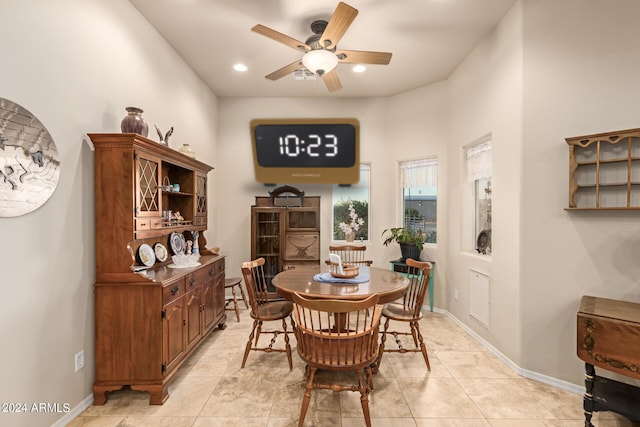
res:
10.23
